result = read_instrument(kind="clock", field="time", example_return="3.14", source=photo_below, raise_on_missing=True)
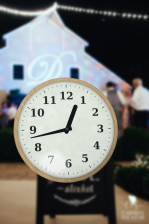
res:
12.43
